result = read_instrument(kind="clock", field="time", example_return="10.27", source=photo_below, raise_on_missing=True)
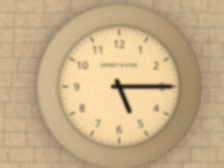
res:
5.15
